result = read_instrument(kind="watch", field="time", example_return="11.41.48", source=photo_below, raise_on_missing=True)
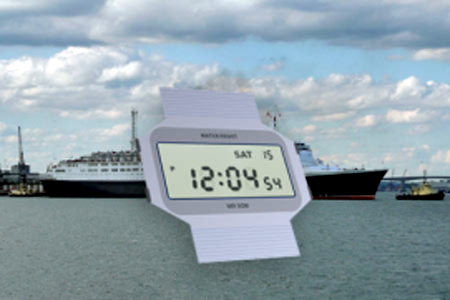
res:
12.04.54
